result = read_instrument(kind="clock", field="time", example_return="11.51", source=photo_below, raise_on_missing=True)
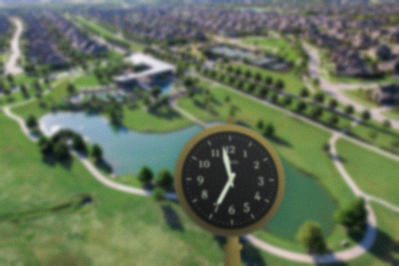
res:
6.58
